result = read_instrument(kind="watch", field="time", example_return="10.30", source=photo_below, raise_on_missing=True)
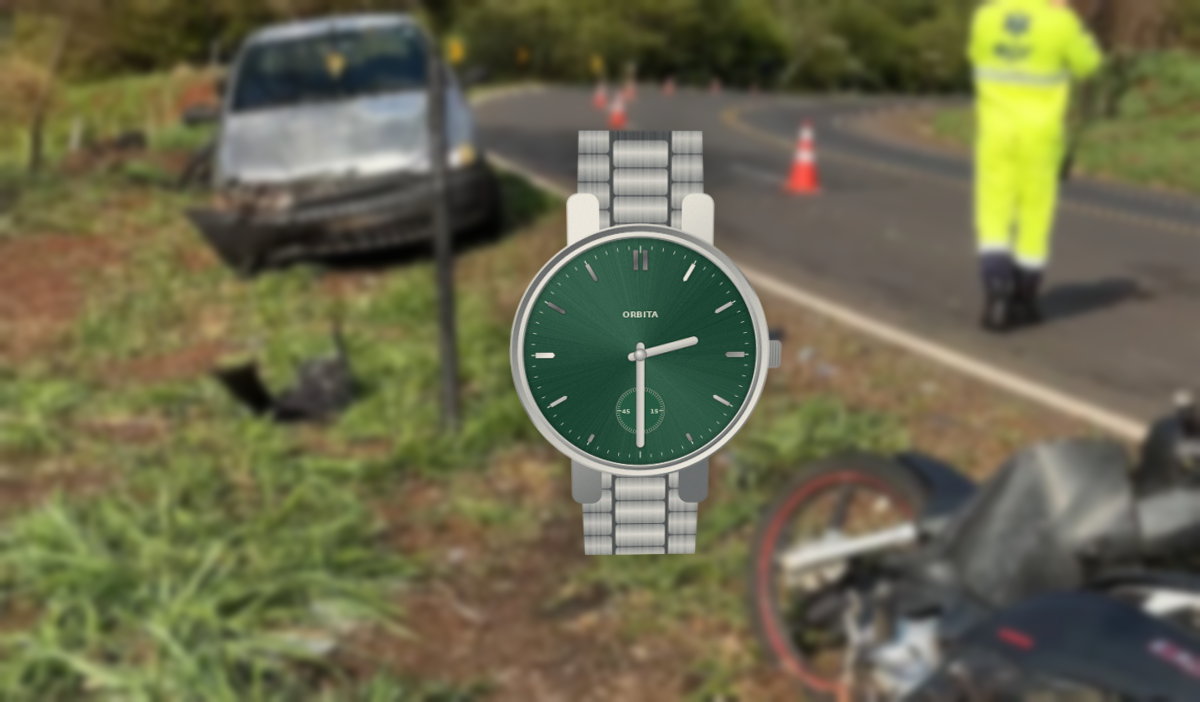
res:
2.30
